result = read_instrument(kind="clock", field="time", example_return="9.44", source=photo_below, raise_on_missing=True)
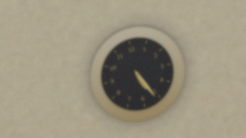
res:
5.26
